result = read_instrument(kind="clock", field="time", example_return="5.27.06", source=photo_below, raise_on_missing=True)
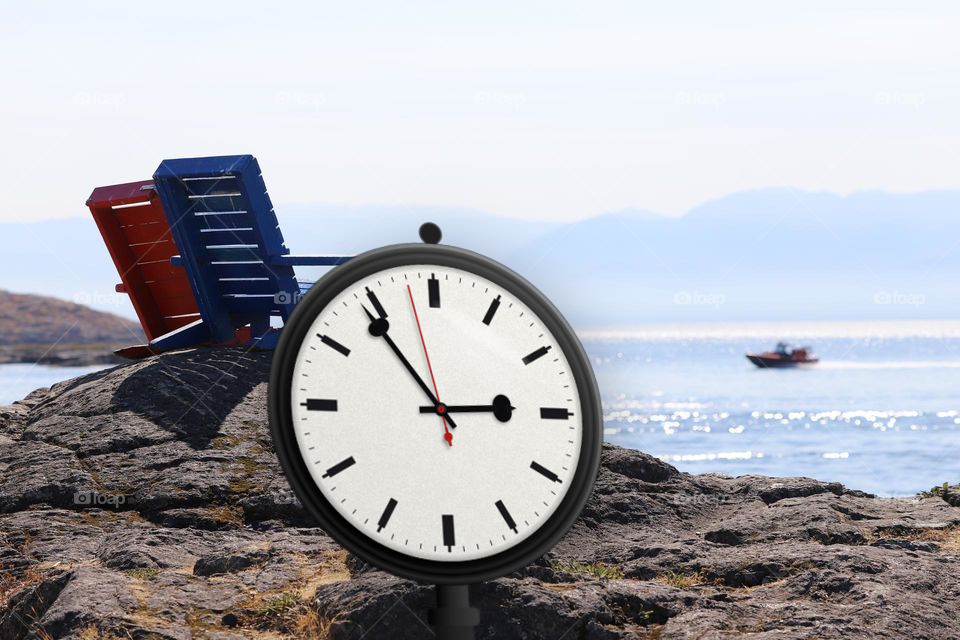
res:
2.53.58
